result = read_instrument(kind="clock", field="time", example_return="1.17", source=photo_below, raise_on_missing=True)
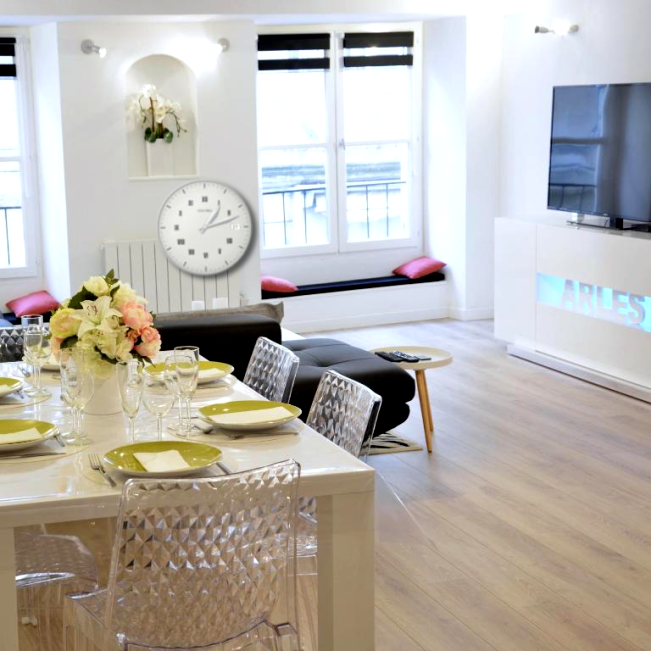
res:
1.12
